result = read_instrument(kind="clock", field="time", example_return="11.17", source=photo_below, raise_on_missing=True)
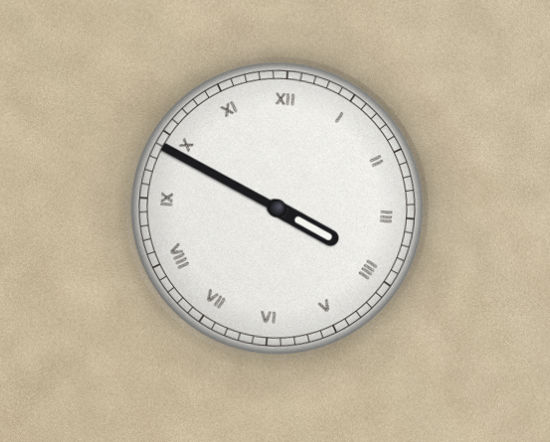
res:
3.49
